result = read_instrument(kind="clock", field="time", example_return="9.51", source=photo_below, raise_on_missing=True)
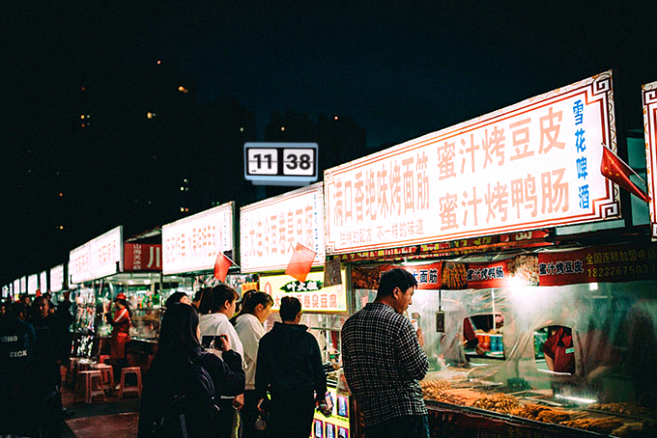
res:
11.38
